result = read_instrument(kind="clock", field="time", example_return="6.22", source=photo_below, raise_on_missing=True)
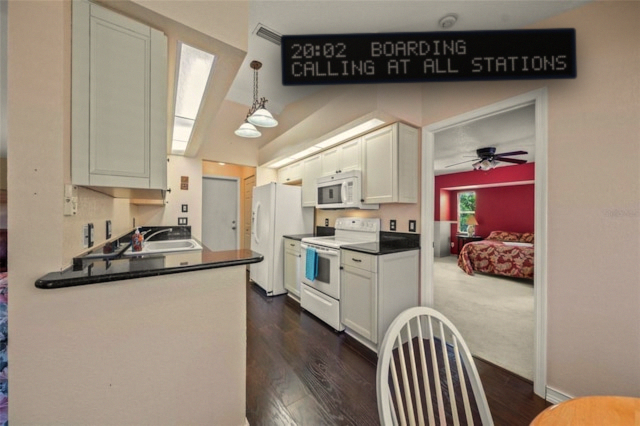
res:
20.02
